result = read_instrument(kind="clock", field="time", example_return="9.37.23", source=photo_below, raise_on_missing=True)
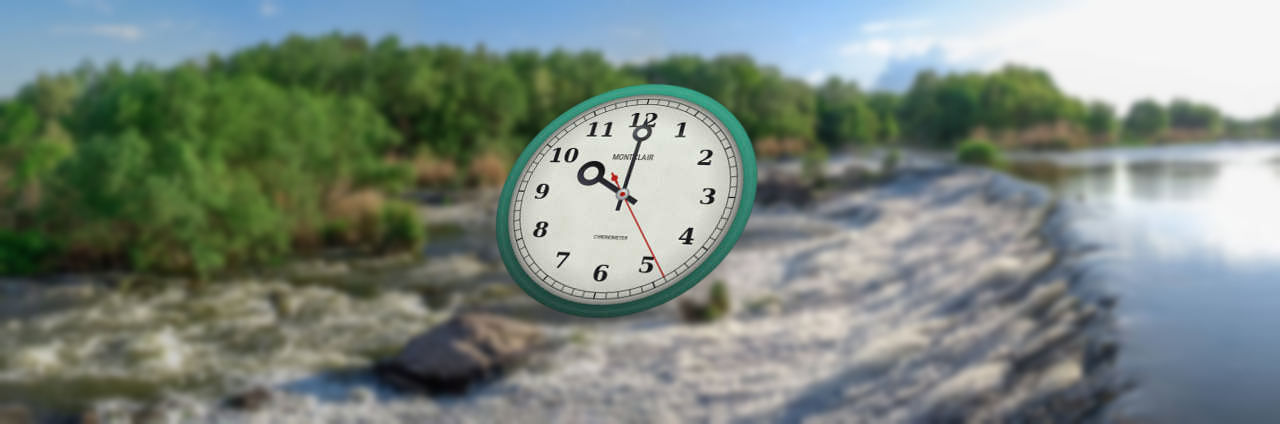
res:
10.00.24
